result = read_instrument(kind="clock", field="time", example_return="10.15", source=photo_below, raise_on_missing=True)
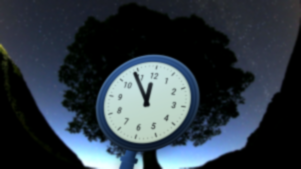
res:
11.54
